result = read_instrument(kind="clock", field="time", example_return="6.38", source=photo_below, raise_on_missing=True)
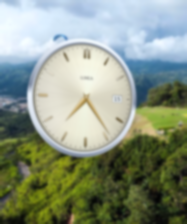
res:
7.24
